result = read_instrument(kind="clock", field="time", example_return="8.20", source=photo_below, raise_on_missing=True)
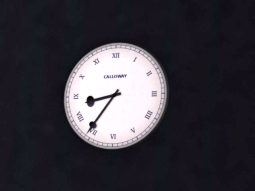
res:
8.36
